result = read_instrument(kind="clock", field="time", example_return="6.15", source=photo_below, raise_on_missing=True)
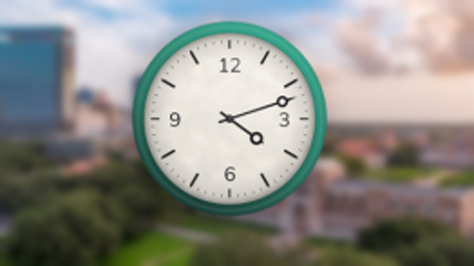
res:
4.12
